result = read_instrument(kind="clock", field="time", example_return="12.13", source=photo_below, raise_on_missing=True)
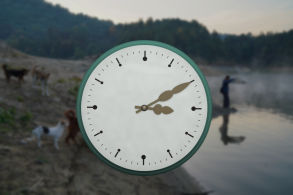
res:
3.10
